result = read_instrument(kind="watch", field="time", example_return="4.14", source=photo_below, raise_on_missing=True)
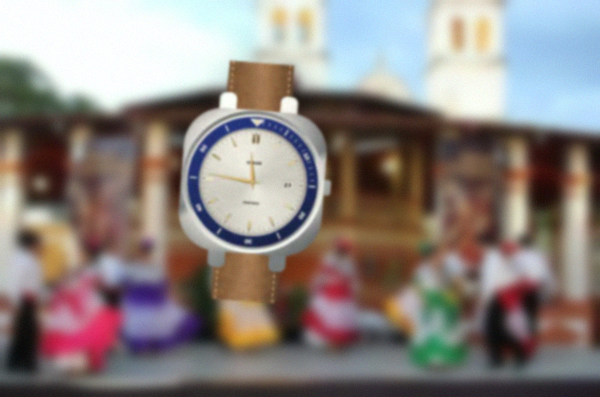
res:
11.46
